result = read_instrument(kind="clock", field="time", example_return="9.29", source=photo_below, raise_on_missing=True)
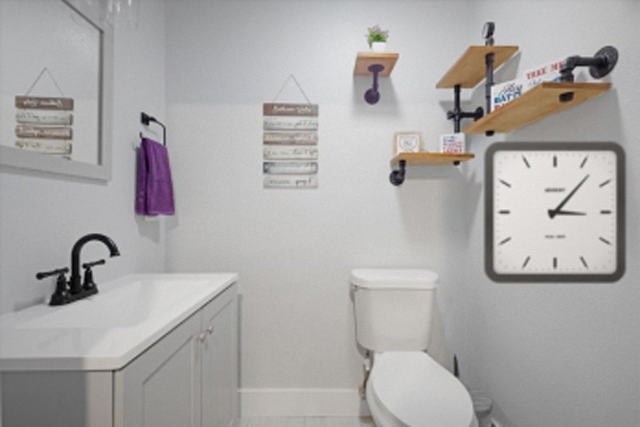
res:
3.07
